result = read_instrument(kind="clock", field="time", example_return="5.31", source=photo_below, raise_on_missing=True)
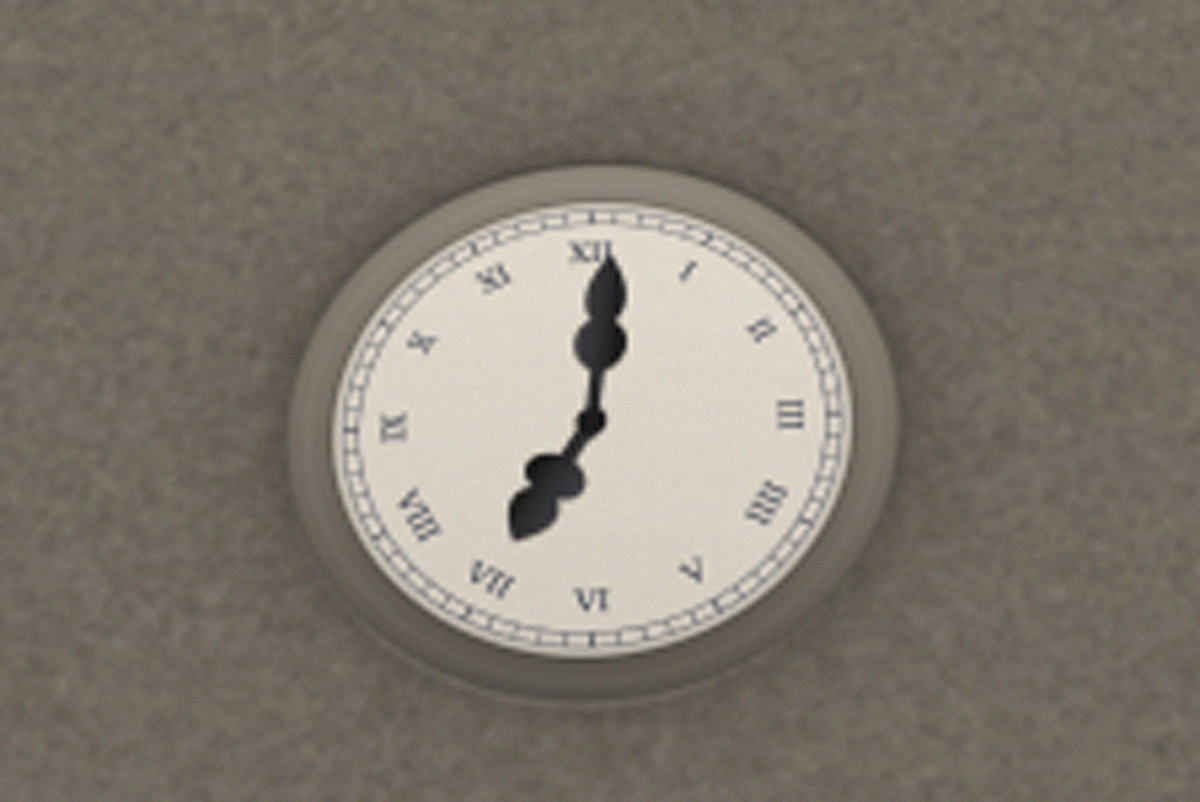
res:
7.01
